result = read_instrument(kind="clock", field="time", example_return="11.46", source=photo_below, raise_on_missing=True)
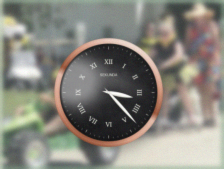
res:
3.23
